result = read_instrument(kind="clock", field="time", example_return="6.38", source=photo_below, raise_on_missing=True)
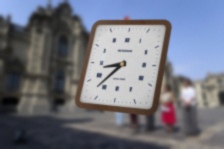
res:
8.37
